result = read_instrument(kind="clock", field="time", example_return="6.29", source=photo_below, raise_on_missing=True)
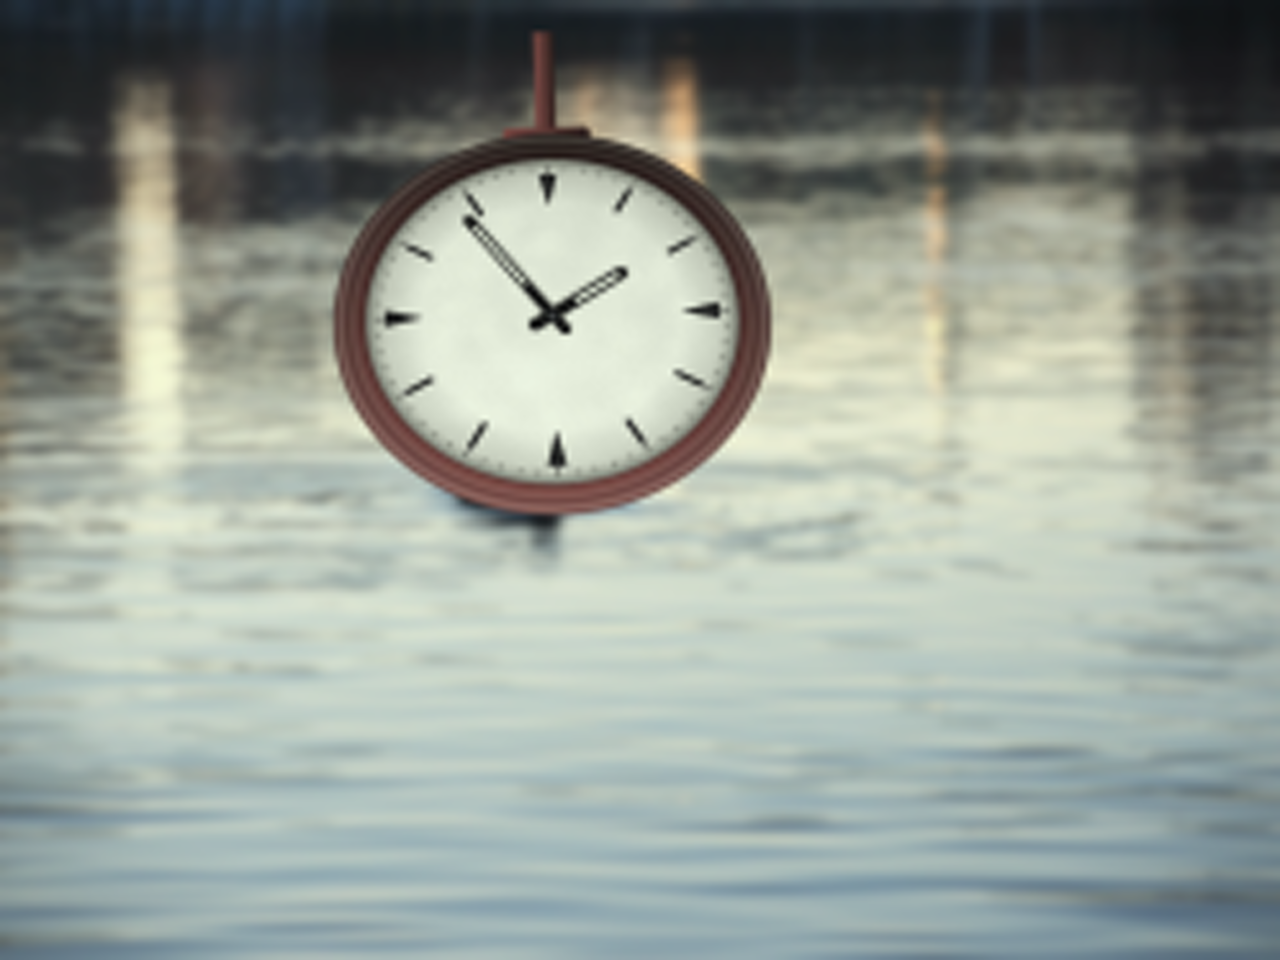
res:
1.54
